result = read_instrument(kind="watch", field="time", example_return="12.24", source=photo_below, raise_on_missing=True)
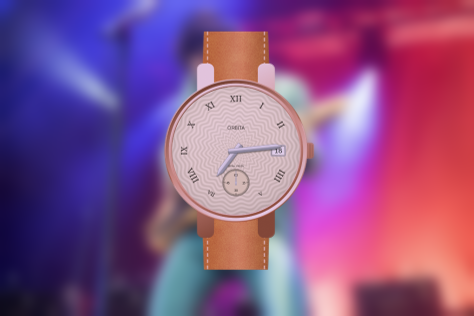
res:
7.14
